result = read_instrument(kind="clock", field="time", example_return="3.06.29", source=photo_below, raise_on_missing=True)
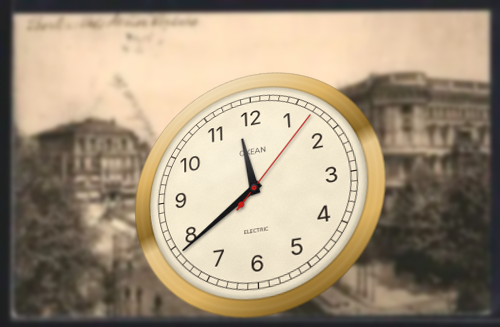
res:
11.39.07
